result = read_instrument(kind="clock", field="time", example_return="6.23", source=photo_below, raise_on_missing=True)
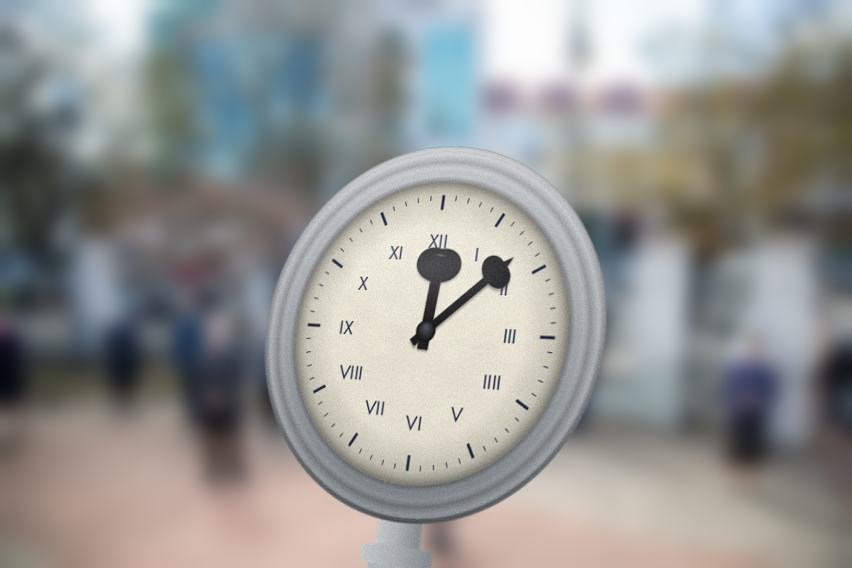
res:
12.08
